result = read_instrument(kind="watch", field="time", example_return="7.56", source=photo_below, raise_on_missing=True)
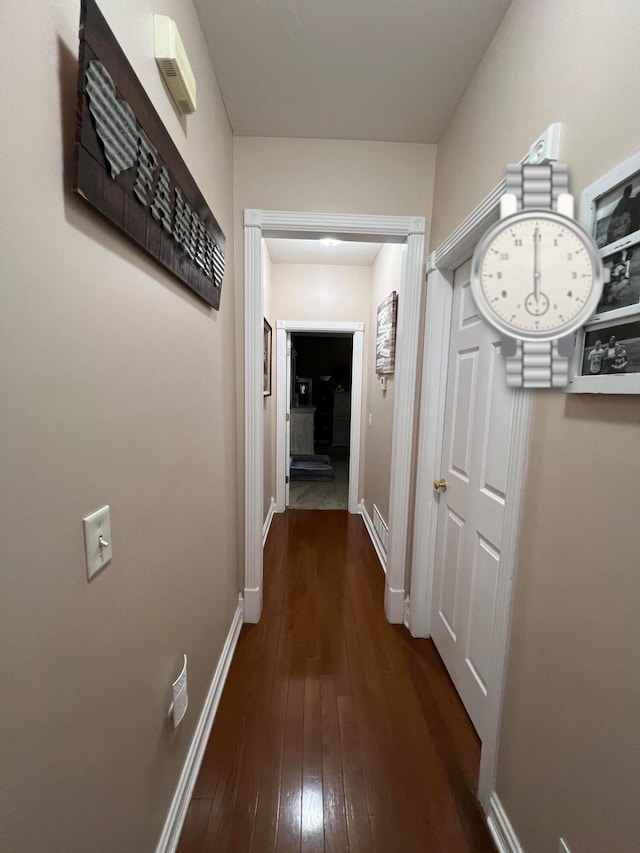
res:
6.00
